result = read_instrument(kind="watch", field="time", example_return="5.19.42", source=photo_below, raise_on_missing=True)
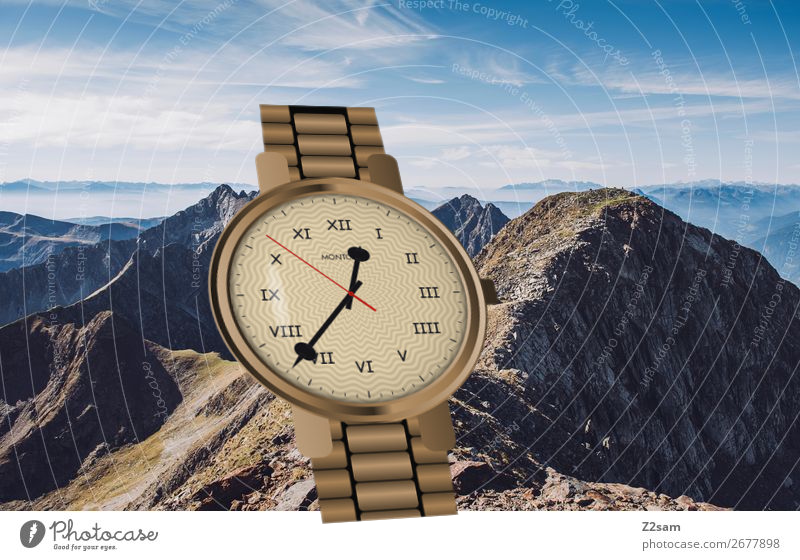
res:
12.36.52
